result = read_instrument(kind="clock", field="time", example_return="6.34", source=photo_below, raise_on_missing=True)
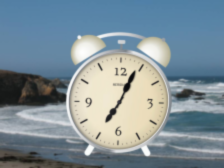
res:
7.04
